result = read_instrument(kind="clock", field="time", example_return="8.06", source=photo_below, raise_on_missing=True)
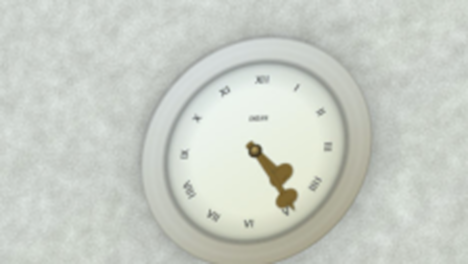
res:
4.24
